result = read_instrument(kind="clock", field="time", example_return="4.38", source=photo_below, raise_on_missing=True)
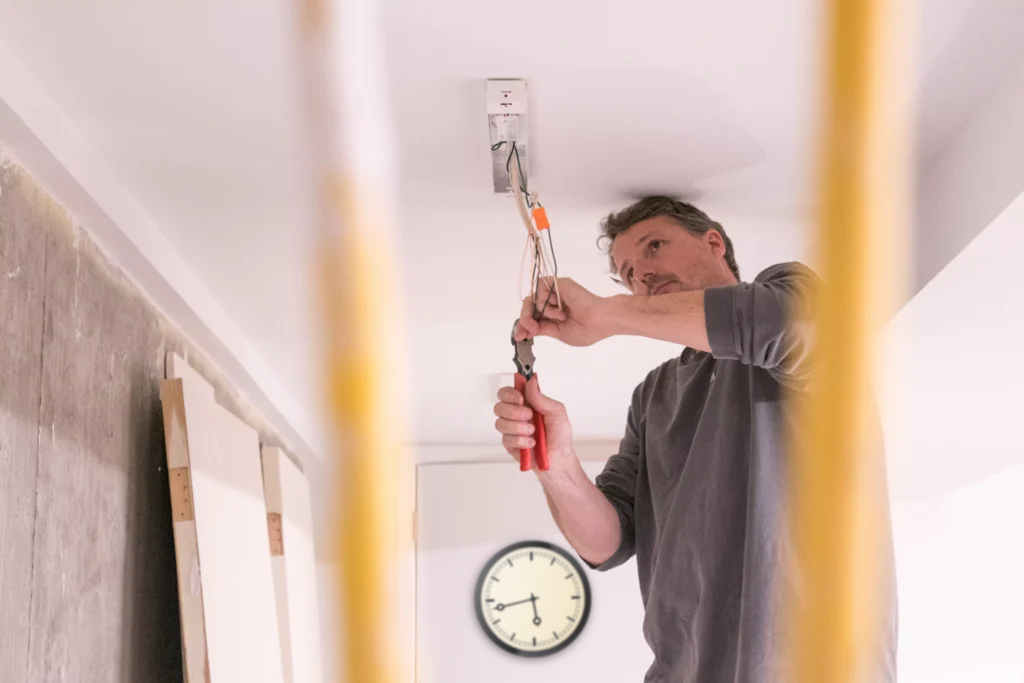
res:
5.43
